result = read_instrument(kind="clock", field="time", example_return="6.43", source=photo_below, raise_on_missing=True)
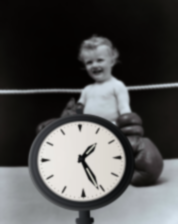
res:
1.26
